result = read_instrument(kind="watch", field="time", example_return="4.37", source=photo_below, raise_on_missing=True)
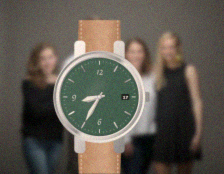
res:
8.35
